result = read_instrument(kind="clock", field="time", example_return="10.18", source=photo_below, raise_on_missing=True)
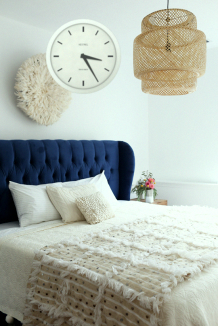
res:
3.25
